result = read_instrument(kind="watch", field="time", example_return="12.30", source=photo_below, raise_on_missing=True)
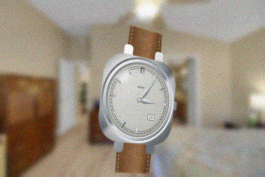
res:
3.06
